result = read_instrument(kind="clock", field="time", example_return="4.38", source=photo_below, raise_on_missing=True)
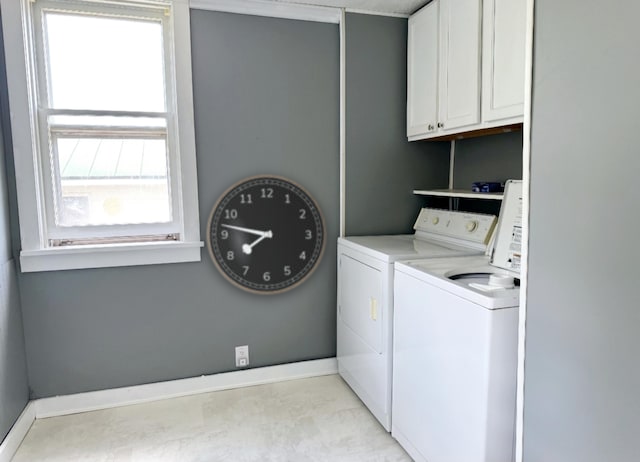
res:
7.47
